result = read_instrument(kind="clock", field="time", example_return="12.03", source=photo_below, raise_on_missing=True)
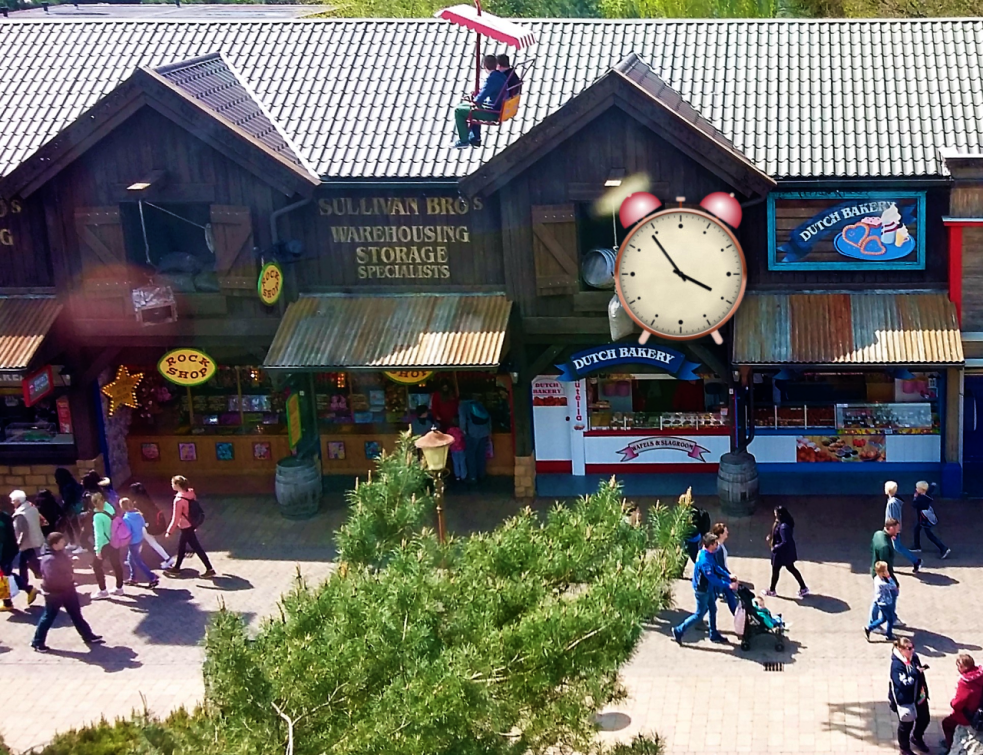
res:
3.54
